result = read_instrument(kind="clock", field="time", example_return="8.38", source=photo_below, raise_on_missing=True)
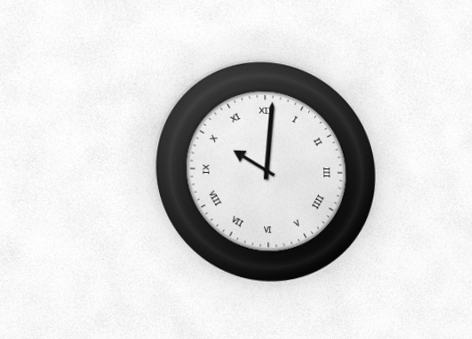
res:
10.01
